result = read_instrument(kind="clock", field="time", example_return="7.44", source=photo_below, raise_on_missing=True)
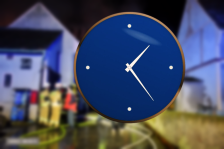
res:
1.24
